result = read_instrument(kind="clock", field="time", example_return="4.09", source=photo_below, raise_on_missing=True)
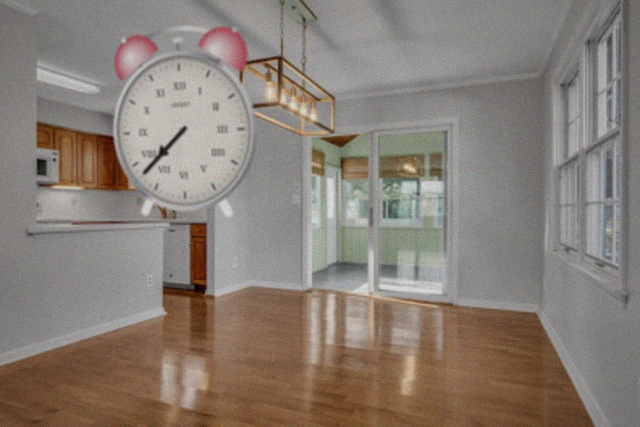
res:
7.38
